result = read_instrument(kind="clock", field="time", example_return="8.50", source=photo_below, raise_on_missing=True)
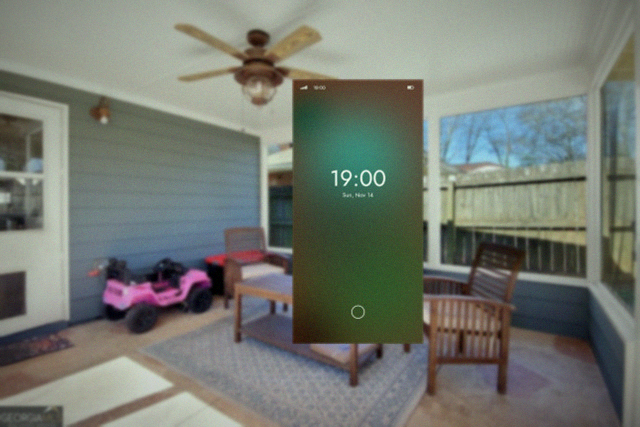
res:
19.00
